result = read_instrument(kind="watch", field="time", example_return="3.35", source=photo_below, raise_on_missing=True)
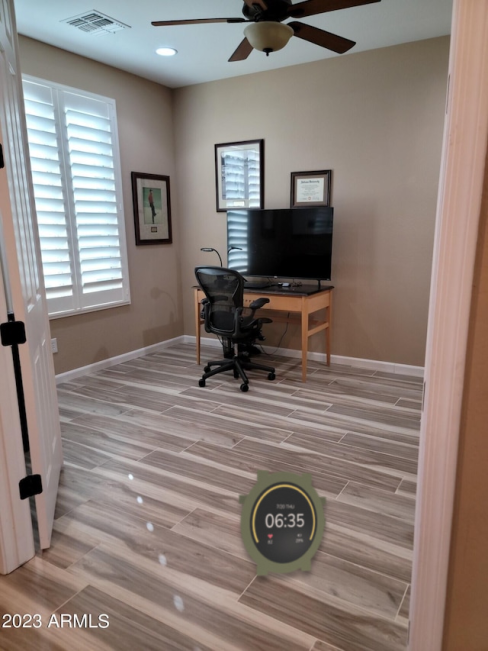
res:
6.35
